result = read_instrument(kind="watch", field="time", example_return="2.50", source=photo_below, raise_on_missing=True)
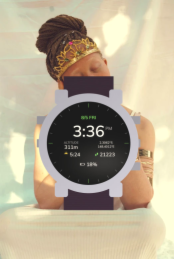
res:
3.36
